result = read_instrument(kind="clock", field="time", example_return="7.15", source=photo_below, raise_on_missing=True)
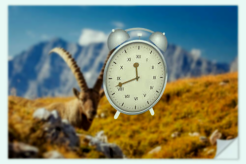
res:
11.42
